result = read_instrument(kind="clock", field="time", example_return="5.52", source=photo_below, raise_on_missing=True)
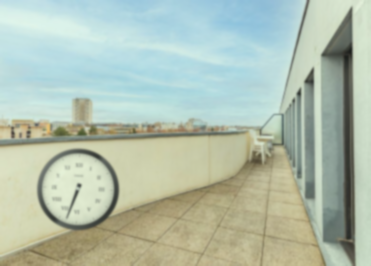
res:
6.33
